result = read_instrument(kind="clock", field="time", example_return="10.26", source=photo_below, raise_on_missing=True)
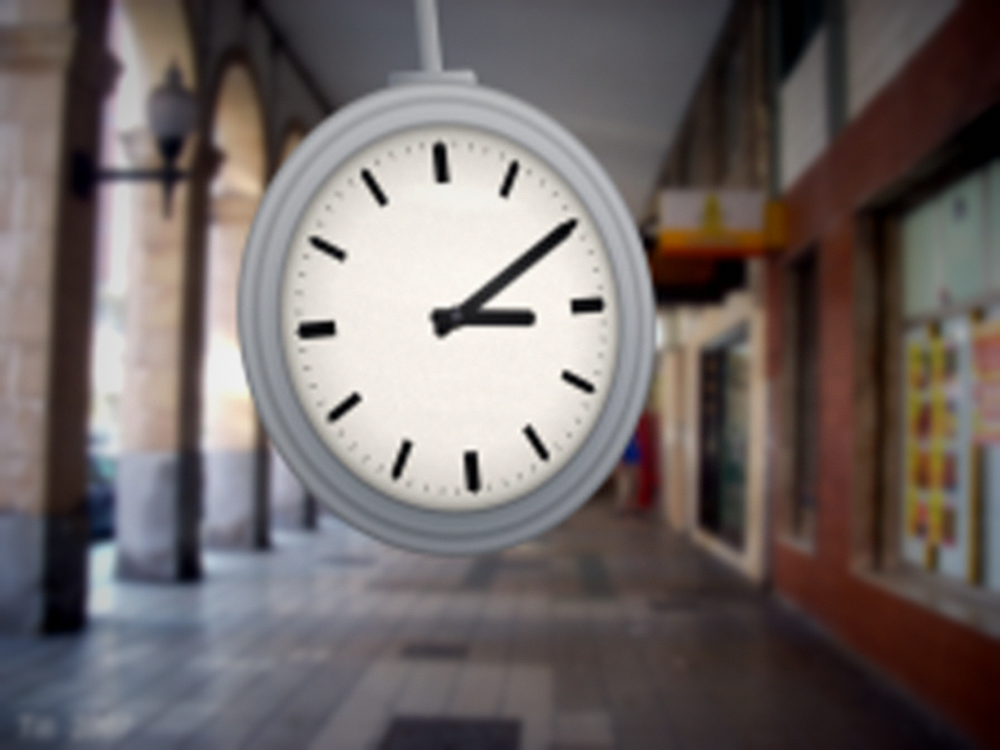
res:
3.10
